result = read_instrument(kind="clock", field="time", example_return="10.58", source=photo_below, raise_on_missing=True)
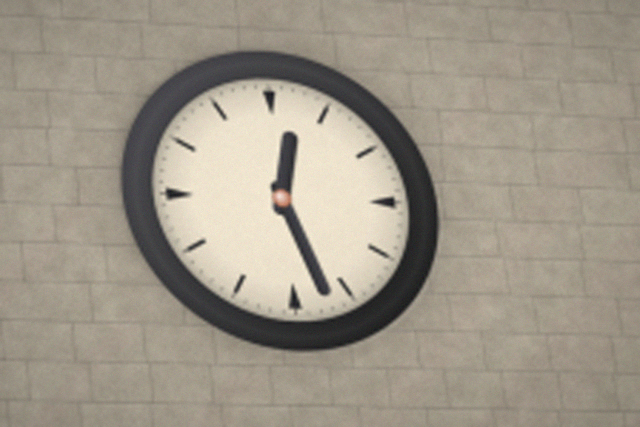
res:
12.27
